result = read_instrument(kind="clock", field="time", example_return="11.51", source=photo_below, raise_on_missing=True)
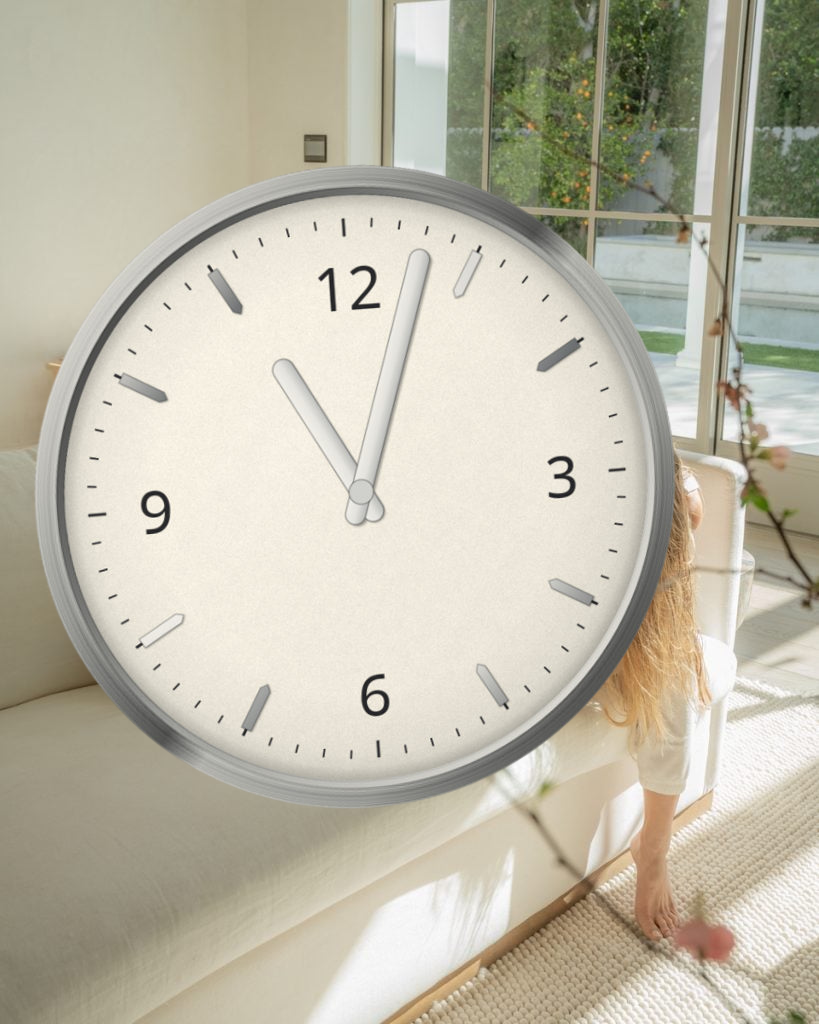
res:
11.03
